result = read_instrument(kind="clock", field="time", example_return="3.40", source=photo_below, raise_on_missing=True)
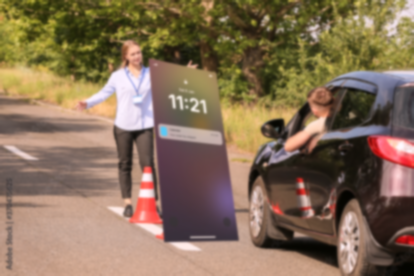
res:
11.21
